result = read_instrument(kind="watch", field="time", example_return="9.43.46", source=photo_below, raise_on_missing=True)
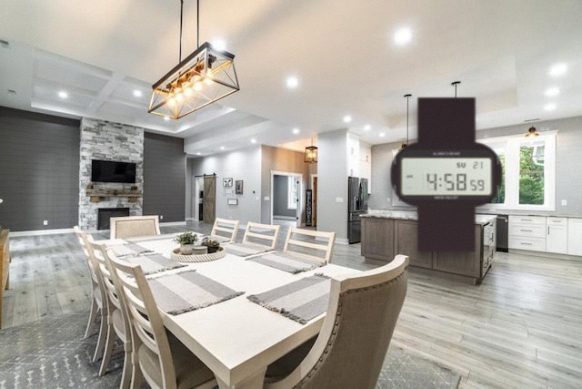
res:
4.58.59
